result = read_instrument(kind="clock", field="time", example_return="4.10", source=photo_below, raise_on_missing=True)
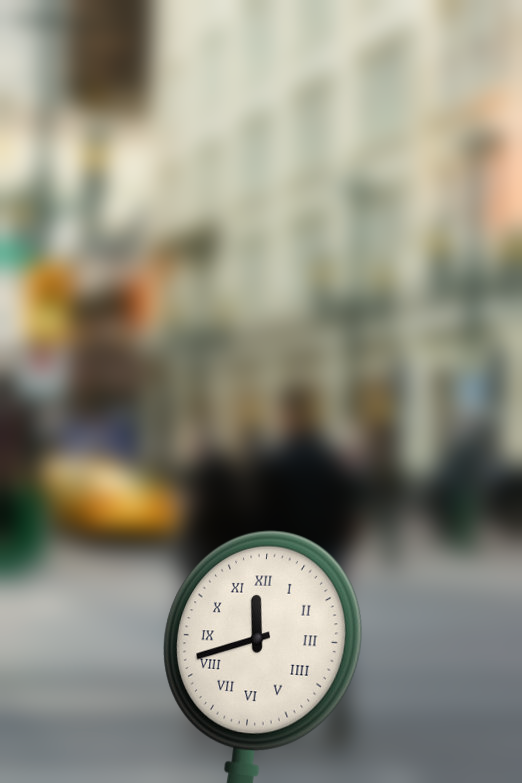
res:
11.42
